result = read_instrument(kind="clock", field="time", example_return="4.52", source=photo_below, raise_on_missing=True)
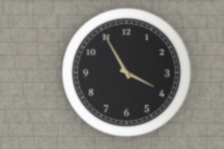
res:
3.55
